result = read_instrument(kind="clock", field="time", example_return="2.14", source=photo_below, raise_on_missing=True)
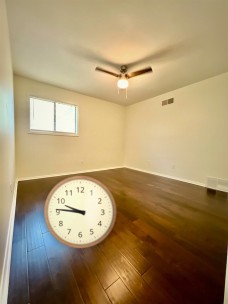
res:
9.46
